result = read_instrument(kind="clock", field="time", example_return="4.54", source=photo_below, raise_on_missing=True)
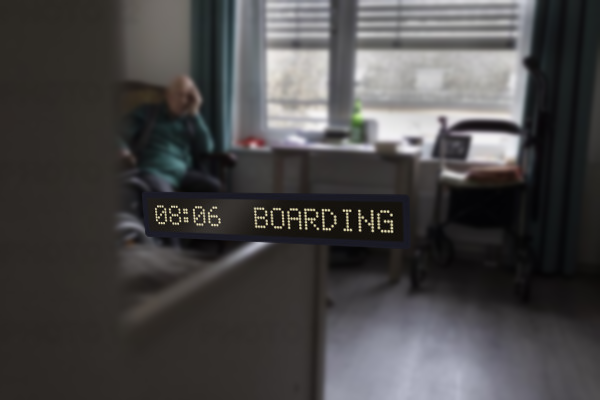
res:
8.06
